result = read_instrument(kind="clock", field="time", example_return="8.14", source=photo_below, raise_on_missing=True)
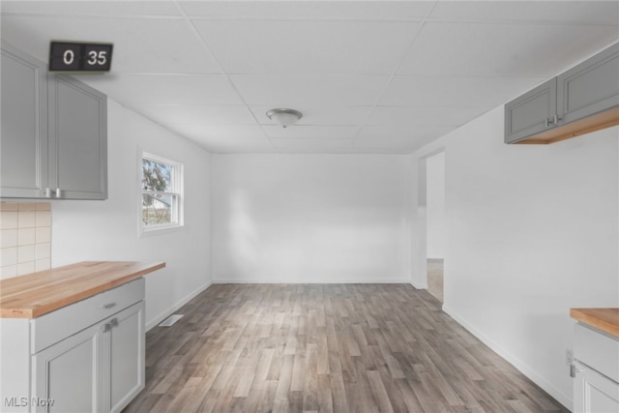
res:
0.35
